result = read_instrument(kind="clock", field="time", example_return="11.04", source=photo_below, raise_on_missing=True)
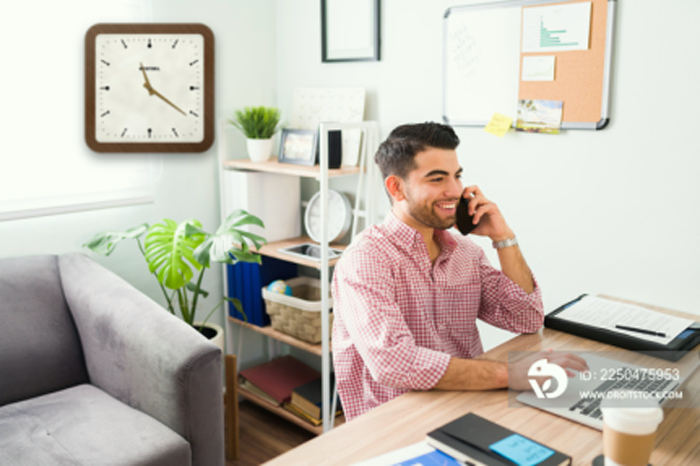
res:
11.21
